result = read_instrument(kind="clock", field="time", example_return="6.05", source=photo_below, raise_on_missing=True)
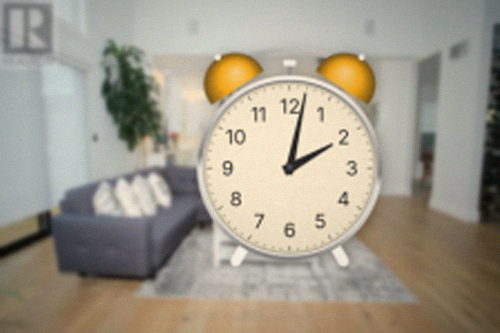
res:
2.02
